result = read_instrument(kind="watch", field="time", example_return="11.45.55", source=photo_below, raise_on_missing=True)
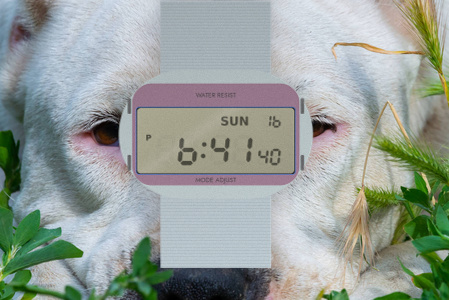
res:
6.41.40
